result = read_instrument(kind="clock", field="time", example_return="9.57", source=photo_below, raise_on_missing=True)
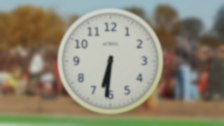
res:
6.31
